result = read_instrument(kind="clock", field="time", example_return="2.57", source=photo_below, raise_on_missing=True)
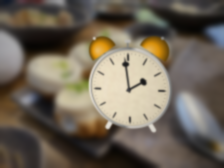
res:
1.59
